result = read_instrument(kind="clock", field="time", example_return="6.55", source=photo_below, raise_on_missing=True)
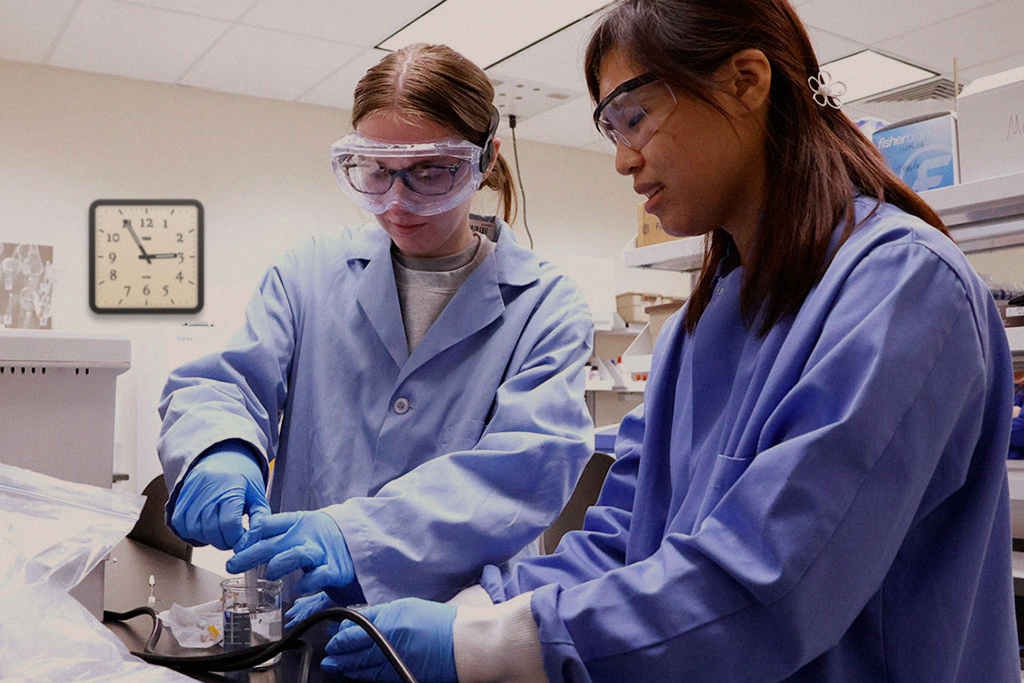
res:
2.55
